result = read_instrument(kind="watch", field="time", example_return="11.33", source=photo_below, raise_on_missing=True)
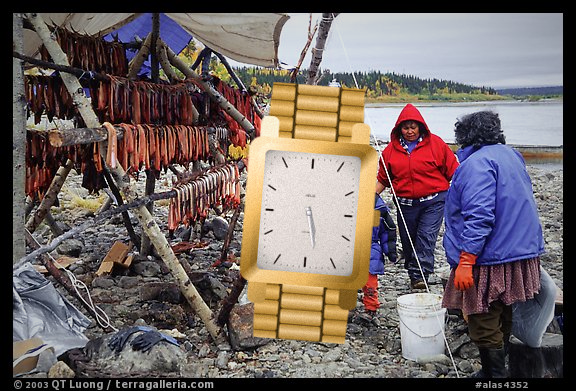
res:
5.28
